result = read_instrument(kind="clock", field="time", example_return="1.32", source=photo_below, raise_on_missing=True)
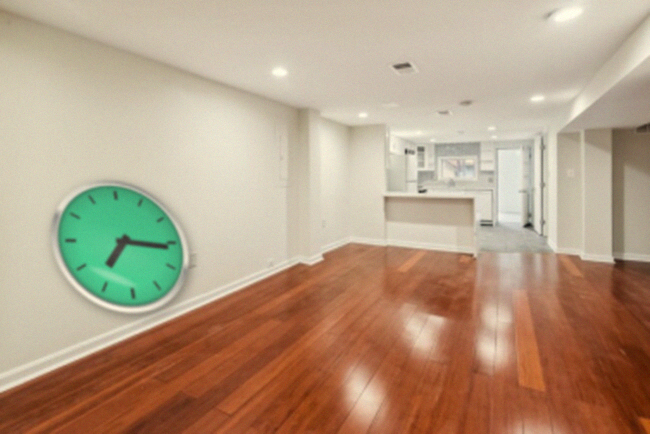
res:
7.16
